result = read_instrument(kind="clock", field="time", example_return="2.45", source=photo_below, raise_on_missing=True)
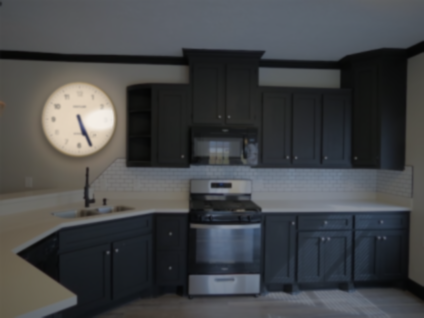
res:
5.26
